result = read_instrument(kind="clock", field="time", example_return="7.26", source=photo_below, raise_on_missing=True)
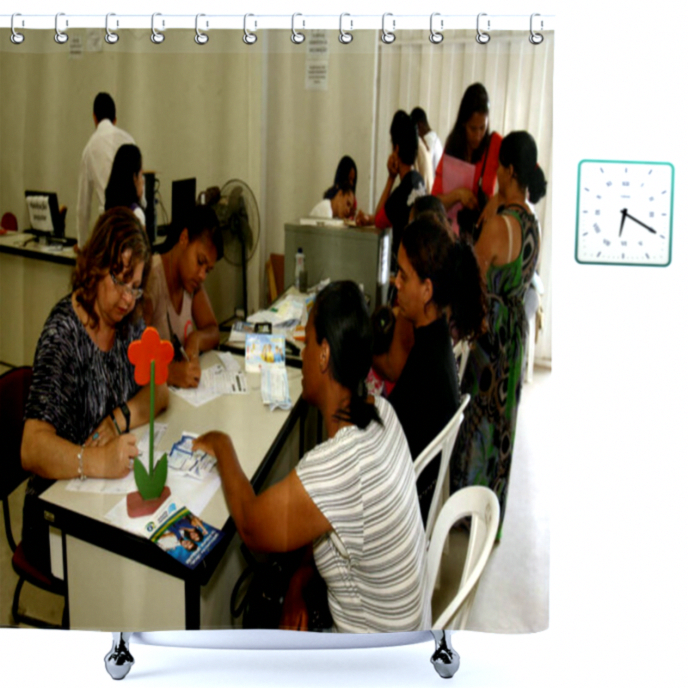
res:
6.20
